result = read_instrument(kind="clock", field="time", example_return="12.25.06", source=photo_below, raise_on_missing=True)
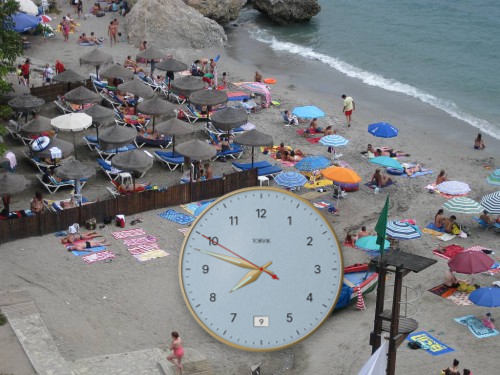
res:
7.47.50
